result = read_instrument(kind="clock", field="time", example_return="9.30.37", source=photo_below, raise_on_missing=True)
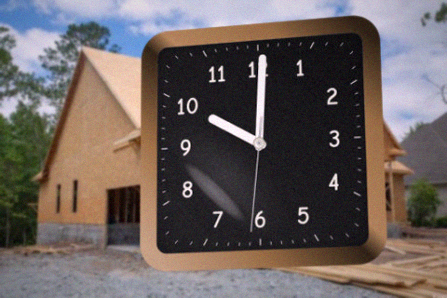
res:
10.00.31
